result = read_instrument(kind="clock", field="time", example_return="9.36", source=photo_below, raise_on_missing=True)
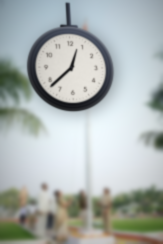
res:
12.38
